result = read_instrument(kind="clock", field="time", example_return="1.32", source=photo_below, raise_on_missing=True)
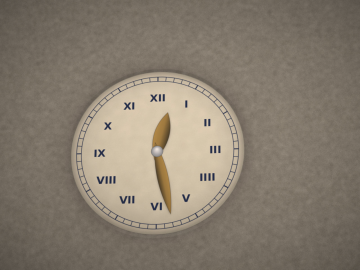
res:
12.28
